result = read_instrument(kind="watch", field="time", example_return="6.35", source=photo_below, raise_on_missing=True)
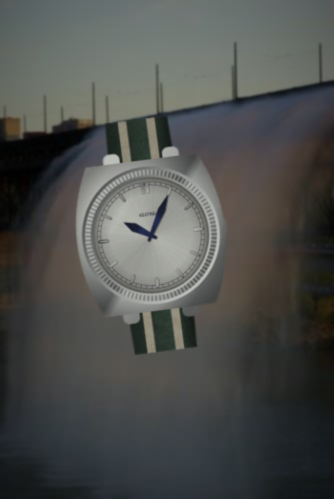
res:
10.05
